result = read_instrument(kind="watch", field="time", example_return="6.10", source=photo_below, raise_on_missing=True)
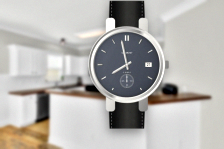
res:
7.58
